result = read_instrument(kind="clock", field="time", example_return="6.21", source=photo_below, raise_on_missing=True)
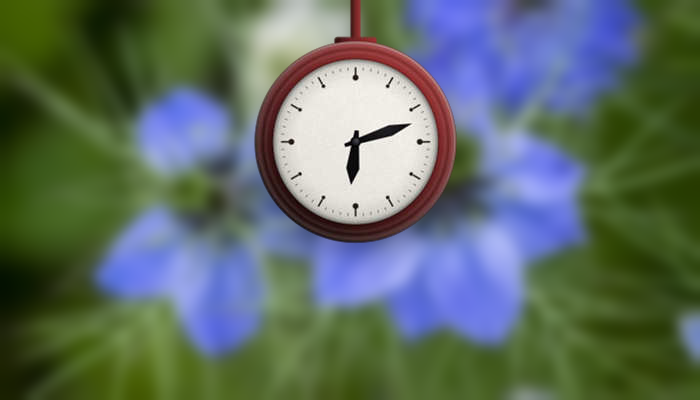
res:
6.12
